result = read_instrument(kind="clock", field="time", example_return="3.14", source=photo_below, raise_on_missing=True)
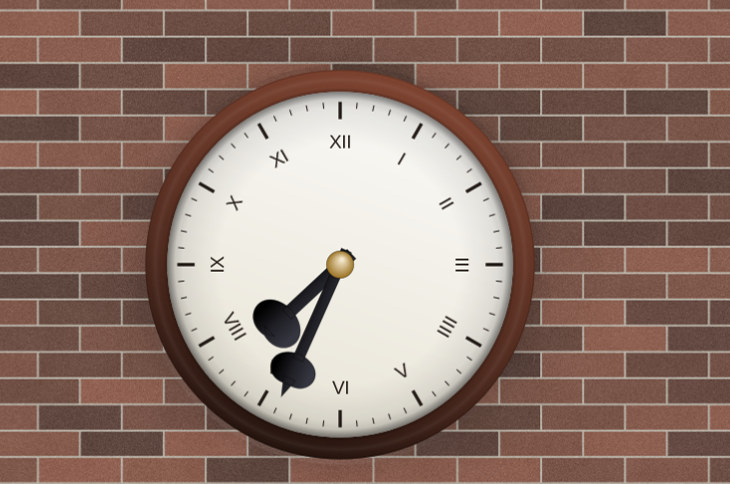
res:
7.34
